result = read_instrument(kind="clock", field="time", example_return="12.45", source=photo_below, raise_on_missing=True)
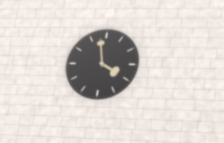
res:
3.58
